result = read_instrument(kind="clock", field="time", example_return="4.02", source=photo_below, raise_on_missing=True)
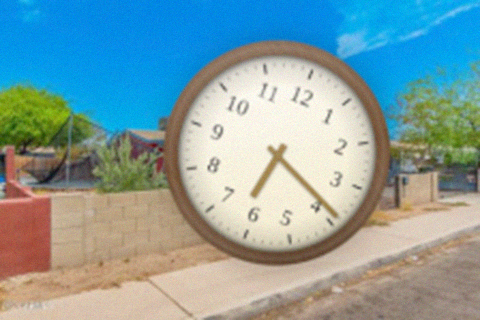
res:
6.19
